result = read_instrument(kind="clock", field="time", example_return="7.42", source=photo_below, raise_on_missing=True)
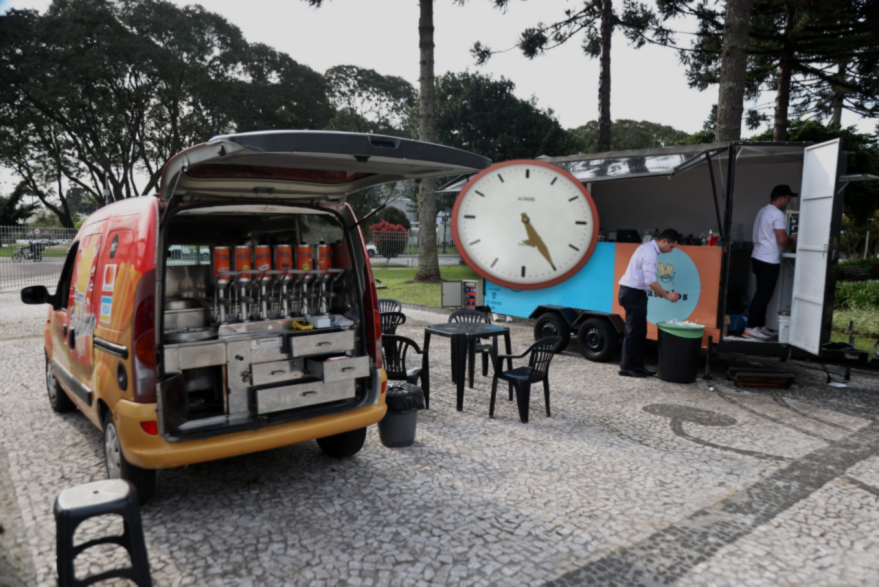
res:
5.25
